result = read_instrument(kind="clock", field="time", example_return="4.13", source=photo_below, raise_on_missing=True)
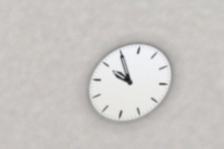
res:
9.55
